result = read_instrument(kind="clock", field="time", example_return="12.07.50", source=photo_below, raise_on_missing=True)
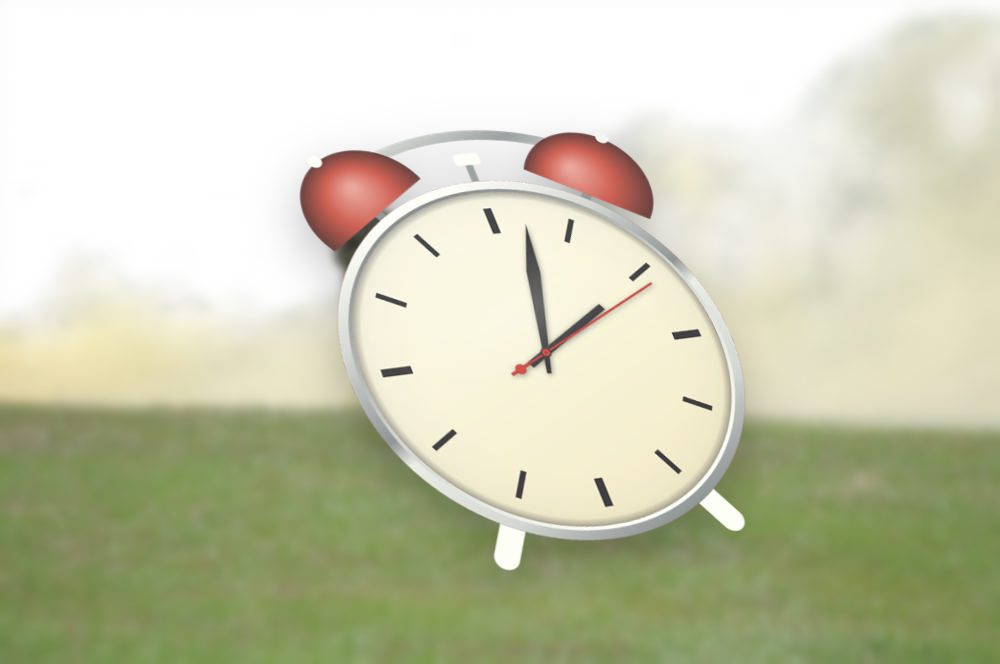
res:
2.02.11
